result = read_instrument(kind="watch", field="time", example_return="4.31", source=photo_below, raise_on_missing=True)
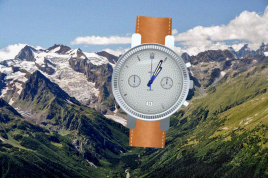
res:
1.04
